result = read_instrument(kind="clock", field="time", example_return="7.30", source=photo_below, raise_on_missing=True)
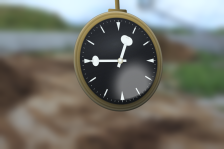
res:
12.45
